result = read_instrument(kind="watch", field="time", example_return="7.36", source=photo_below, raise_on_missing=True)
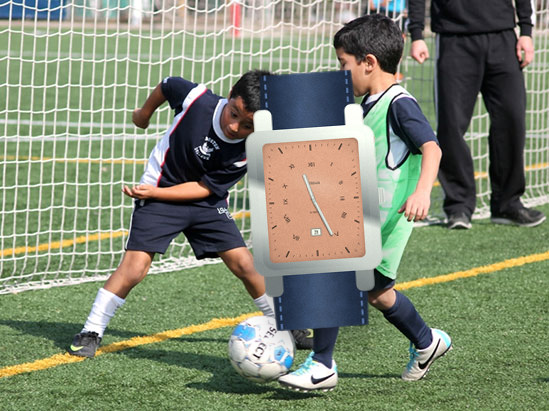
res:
11.26
